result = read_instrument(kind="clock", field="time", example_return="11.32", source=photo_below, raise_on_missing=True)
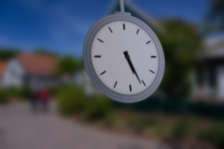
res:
5.26
